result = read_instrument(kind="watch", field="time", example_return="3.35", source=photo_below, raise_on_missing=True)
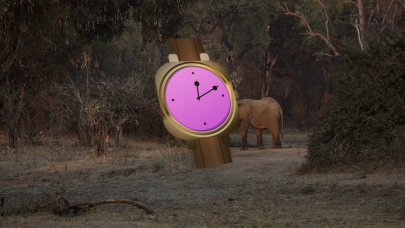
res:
12.11
